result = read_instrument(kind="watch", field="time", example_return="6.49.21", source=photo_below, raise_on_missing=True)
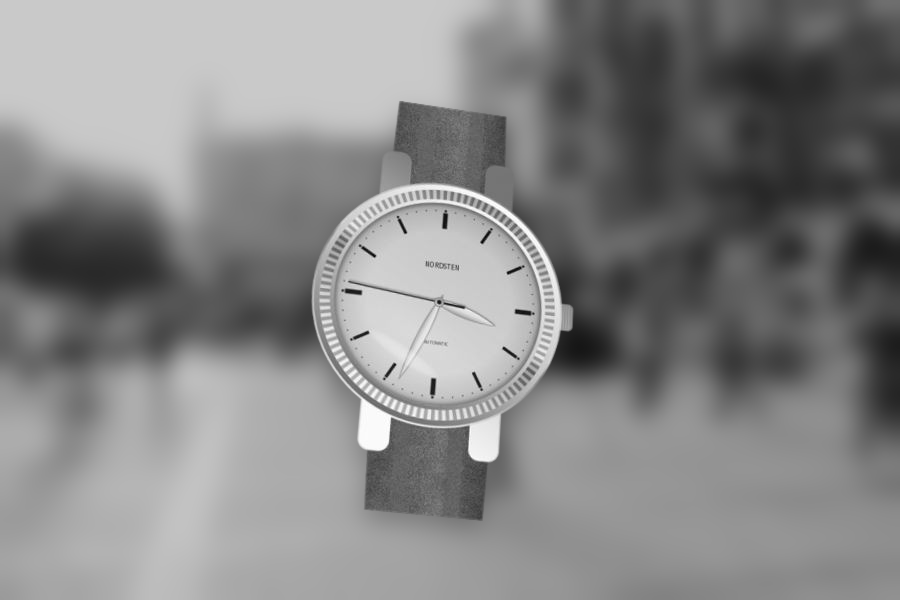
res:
3.33.46
